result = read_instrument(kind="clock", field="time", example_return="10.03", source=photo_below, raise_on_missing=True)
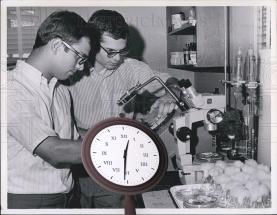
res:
12.31
